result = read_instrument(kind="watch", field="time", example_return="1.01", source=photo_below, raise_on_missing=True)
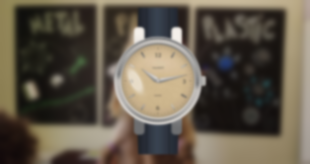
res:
10.13
